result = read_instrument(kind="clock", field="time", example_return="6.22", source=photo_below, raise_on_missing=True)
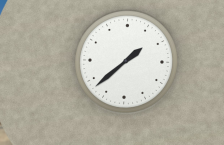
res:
1.38
